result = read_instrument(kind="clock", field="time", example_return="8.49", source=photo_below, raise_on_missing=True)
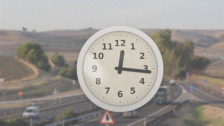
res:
12.16
